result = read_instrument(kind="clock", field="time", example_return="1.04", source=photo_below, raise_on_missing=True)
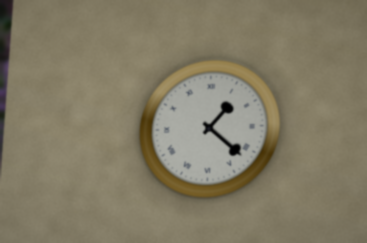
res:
1.22
